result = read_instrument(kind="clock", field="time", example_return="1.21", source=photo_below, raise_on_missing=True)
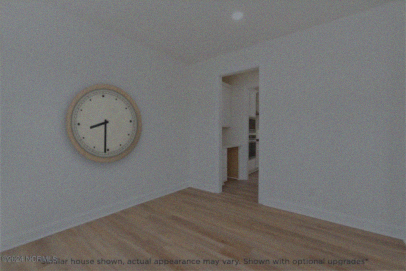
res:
8.31
